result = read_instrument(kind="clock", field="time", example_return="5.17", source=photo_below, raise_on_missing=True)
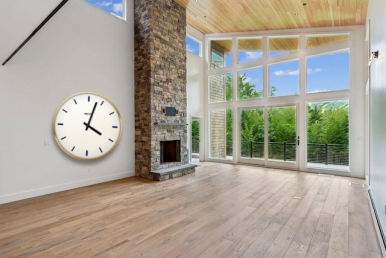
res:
4.03
